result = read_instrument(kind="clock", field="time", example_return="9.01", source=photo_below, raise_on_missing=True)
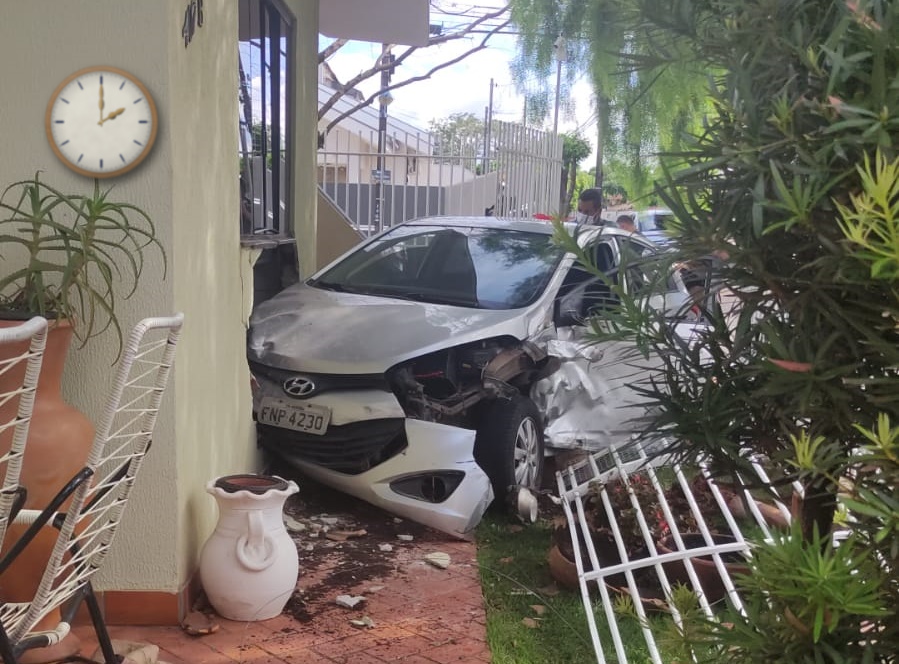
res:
2.00
